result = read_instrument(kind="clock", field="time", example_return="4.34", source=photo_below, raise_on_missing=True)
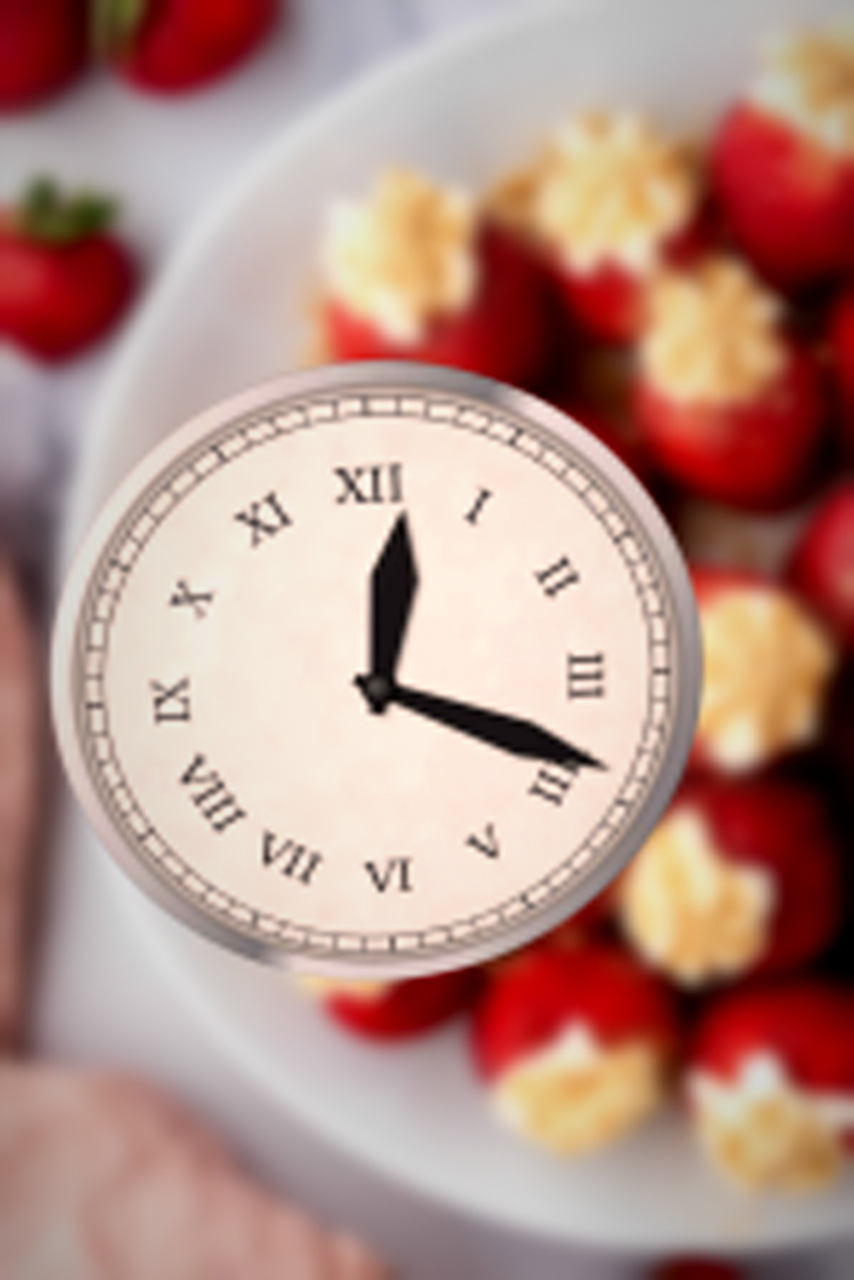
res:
12.19
